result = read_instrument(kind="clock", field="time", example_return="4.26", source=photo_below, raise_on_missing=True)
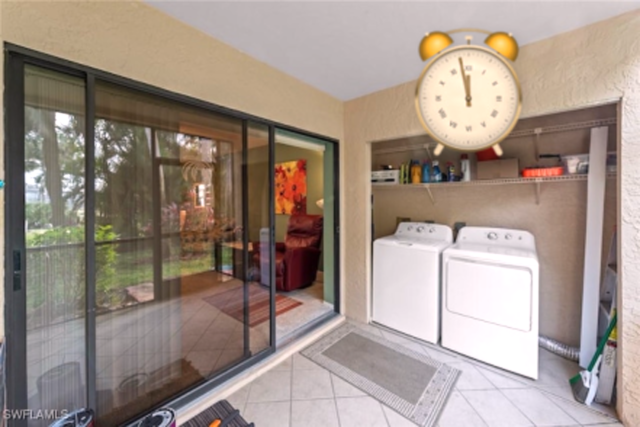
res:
11.58
